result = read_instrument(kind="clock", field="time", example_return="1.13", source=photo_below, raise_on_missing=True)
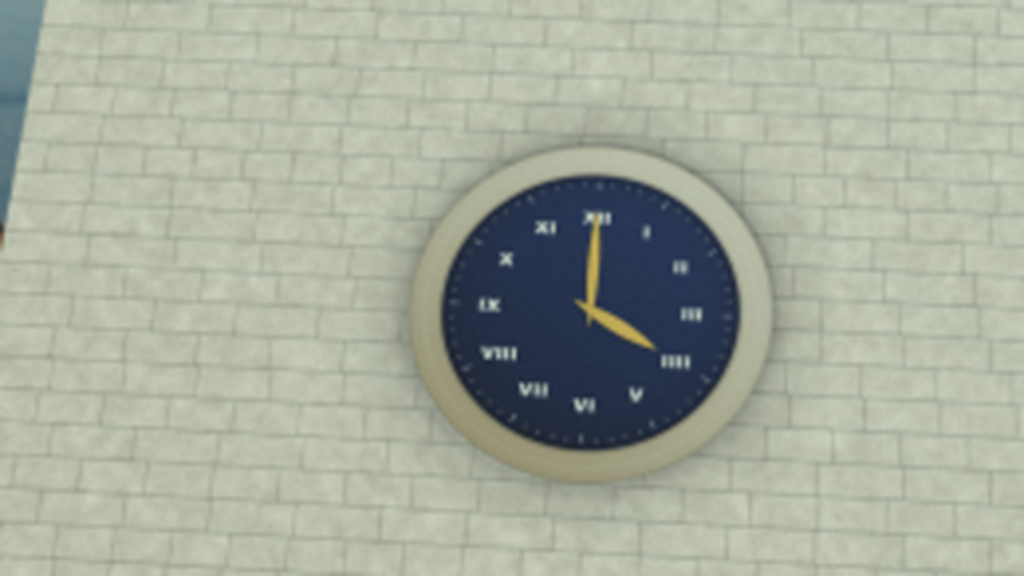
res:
4.00
